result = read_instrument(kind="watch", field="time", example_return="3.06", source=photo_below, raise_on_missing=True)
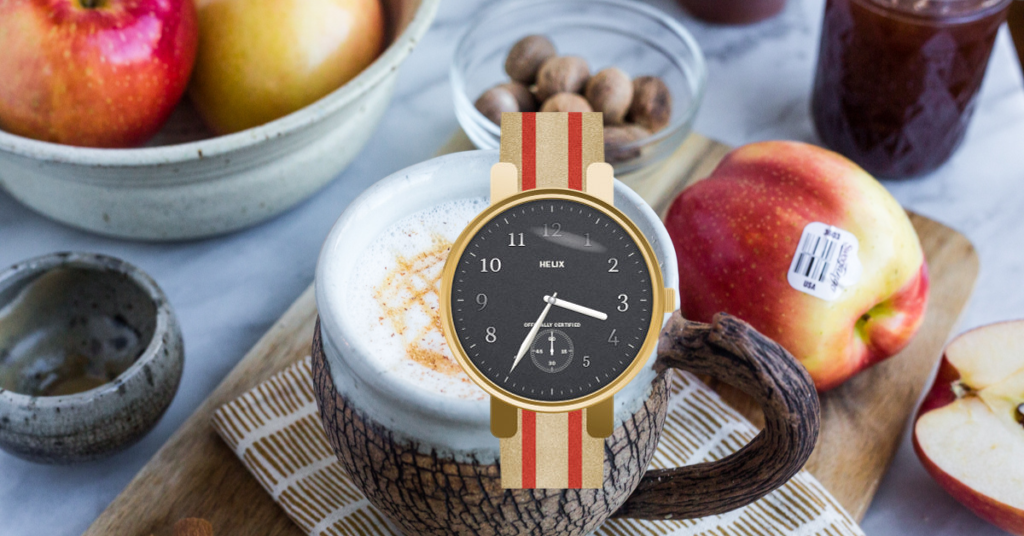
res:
3.35
